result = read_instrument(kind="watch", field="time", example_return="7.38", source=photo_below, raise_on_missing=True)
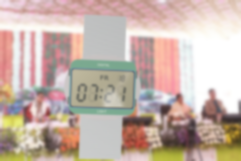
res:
7.21
